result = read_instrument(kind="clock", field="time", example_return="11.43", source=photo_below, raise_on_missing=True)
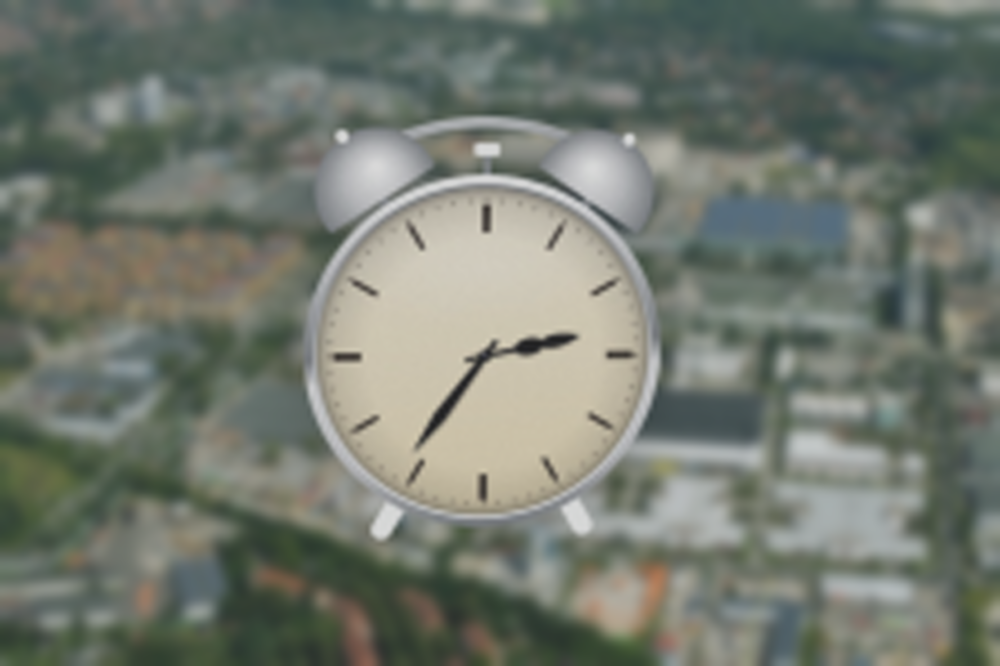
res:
2.36
